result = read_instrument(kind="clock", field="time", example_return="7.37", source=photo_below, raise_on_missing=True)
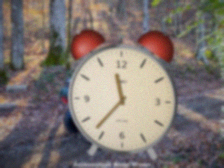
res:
11.37
